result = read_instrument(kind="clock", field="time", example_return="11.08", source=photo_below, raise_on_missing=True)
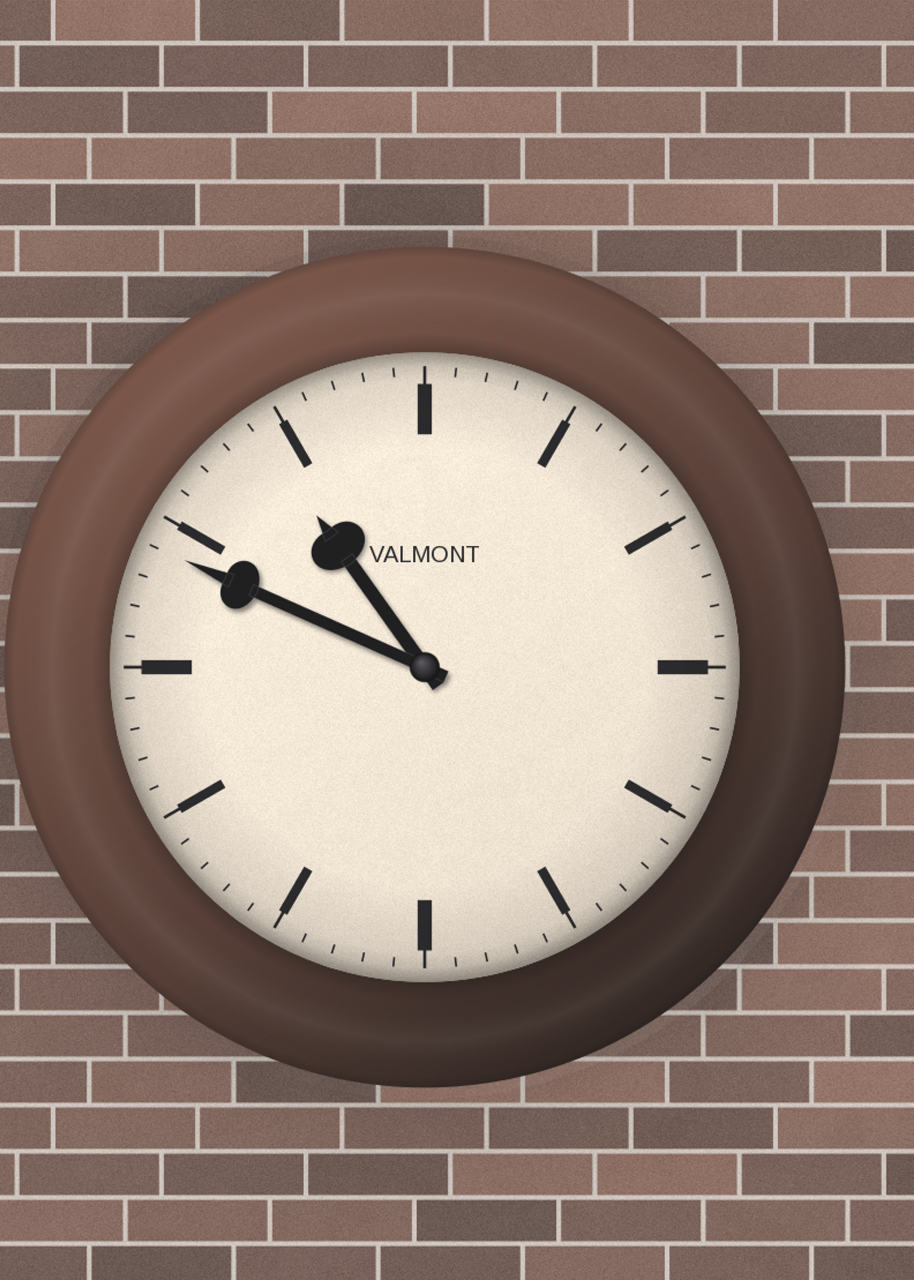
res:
10.49
